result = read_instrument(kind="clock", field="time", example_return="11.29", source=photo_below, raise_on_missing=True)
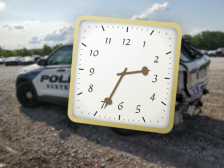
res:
2.34
